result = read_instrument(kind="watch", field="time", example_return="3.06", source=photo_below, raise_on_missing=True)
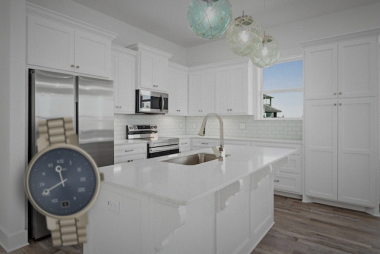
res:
11.41
